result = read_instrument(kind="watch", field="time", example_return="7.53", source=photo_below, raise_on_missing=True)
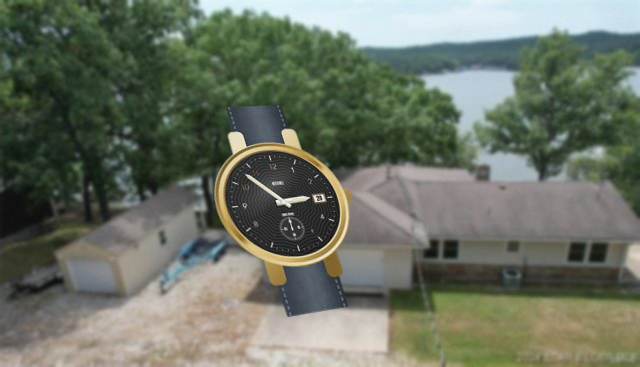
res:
2.53
